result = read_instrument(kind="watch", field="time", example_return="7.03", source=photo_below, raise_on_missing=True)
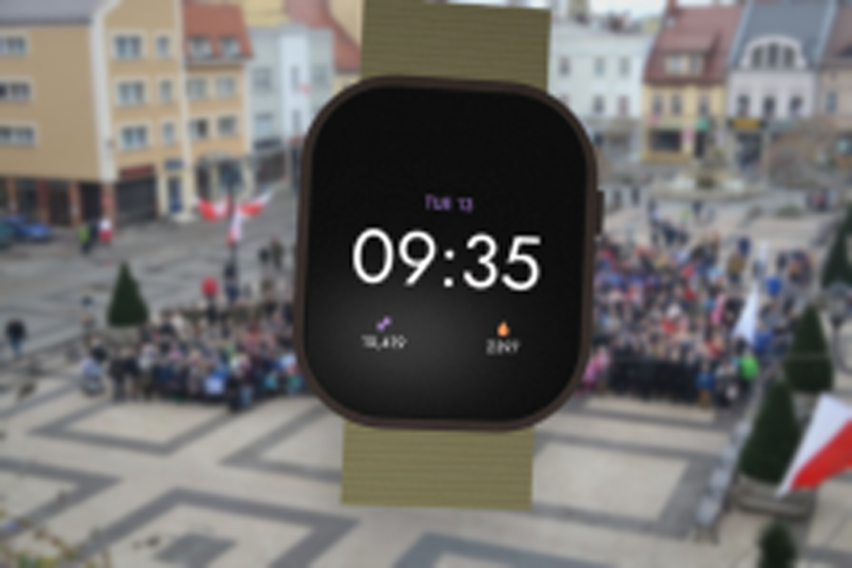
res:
9.35
